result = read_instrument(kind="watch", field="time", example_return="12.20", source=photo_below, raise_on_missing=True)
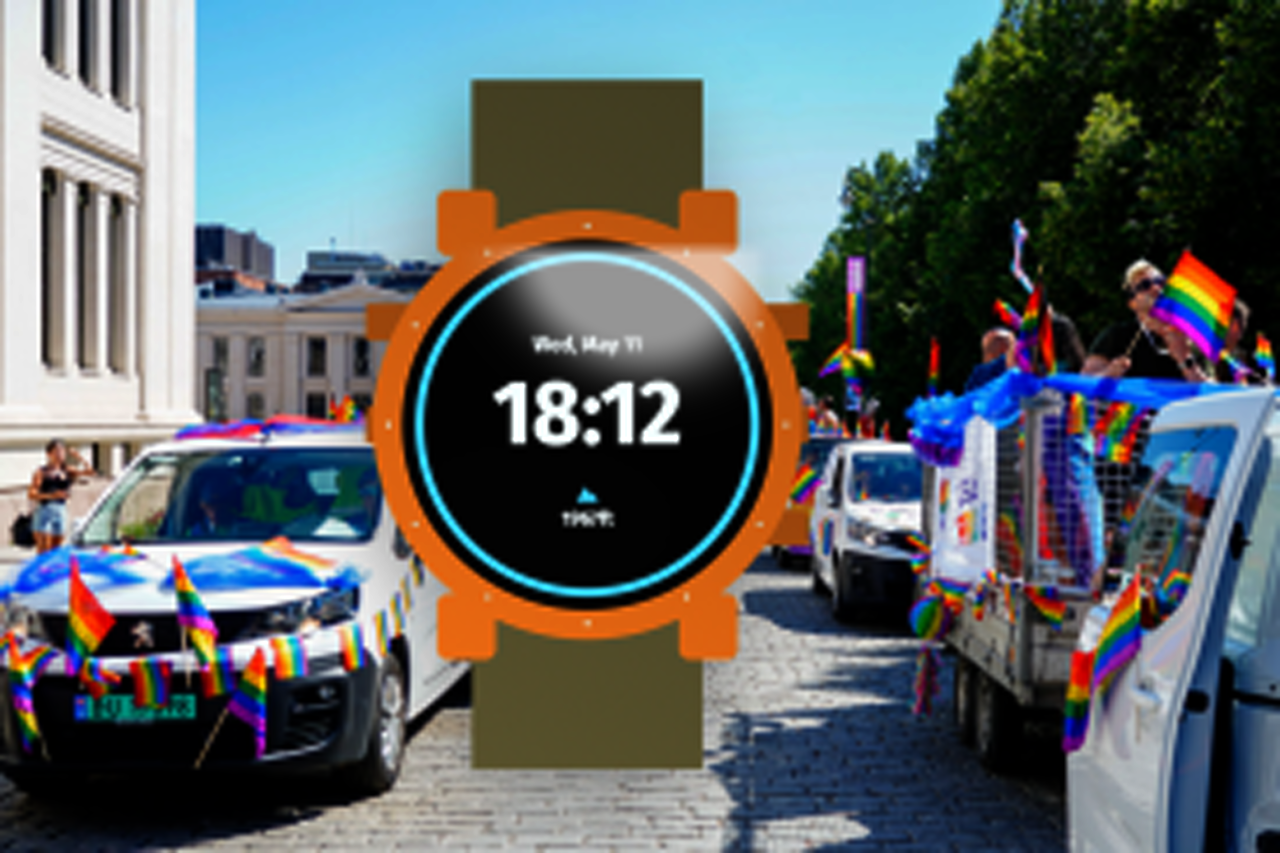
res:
18.12
